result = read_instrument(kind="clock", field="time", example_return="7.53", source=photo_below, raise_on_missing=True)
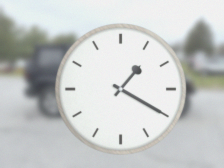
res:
1.20
